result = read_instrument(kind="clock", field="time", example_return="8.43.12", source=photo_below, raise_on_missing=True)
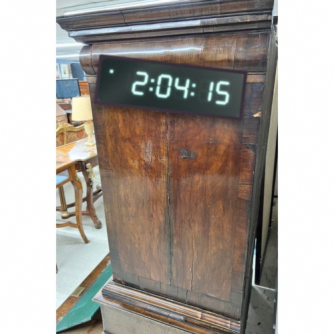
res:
2.04.15
